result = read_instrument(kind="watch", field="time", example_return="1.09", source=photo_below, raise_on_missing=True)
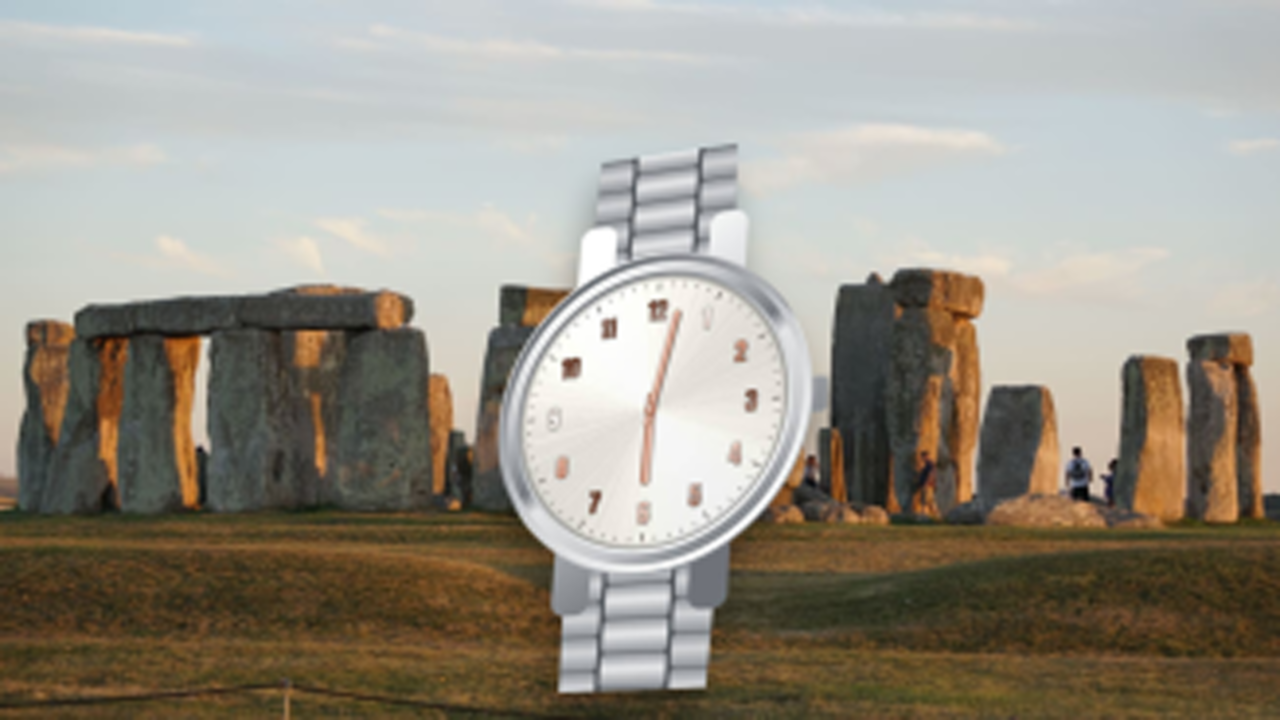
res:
6.02
